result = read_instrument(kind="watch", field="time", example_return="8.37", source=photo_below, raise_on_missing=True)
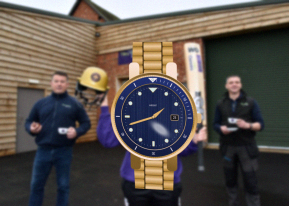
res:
1.42
